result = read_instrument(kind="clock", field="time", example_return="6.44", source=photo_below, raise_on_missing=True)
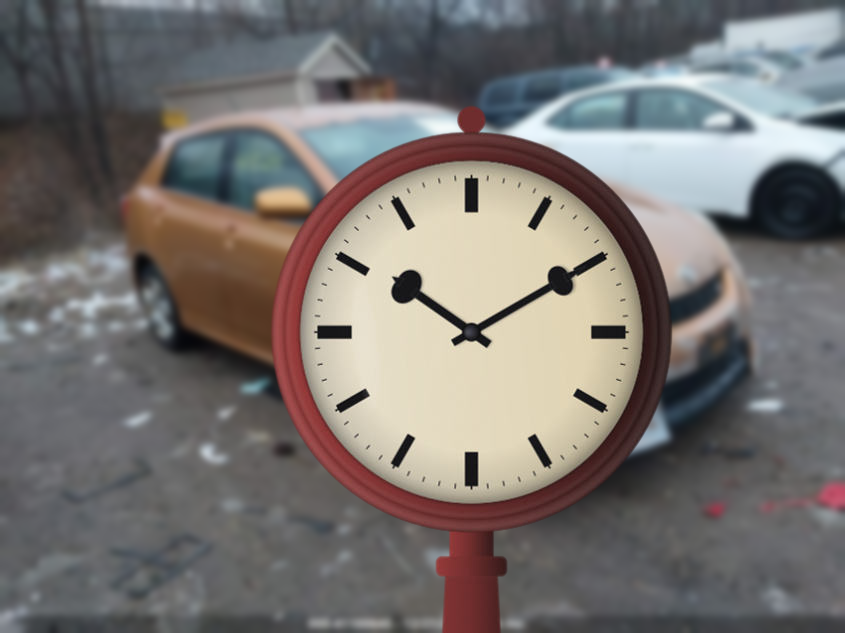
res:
10.10
